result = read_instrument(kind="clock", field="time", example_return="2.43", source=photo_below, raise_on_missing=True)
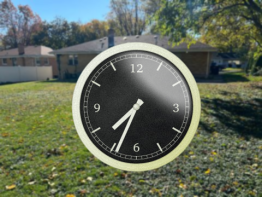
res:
7.34
